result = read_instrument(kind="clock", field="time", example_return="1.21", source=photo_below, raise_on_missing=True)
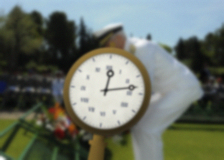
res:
12.13
